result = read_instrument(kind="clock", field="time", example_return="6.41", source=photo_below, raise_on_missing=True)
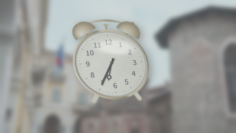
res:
6.35
